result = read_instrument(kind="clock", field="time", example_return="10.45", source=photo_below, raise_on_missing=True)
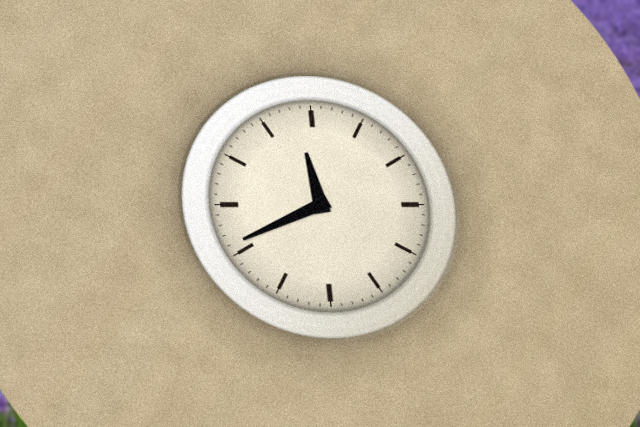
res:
11.41
